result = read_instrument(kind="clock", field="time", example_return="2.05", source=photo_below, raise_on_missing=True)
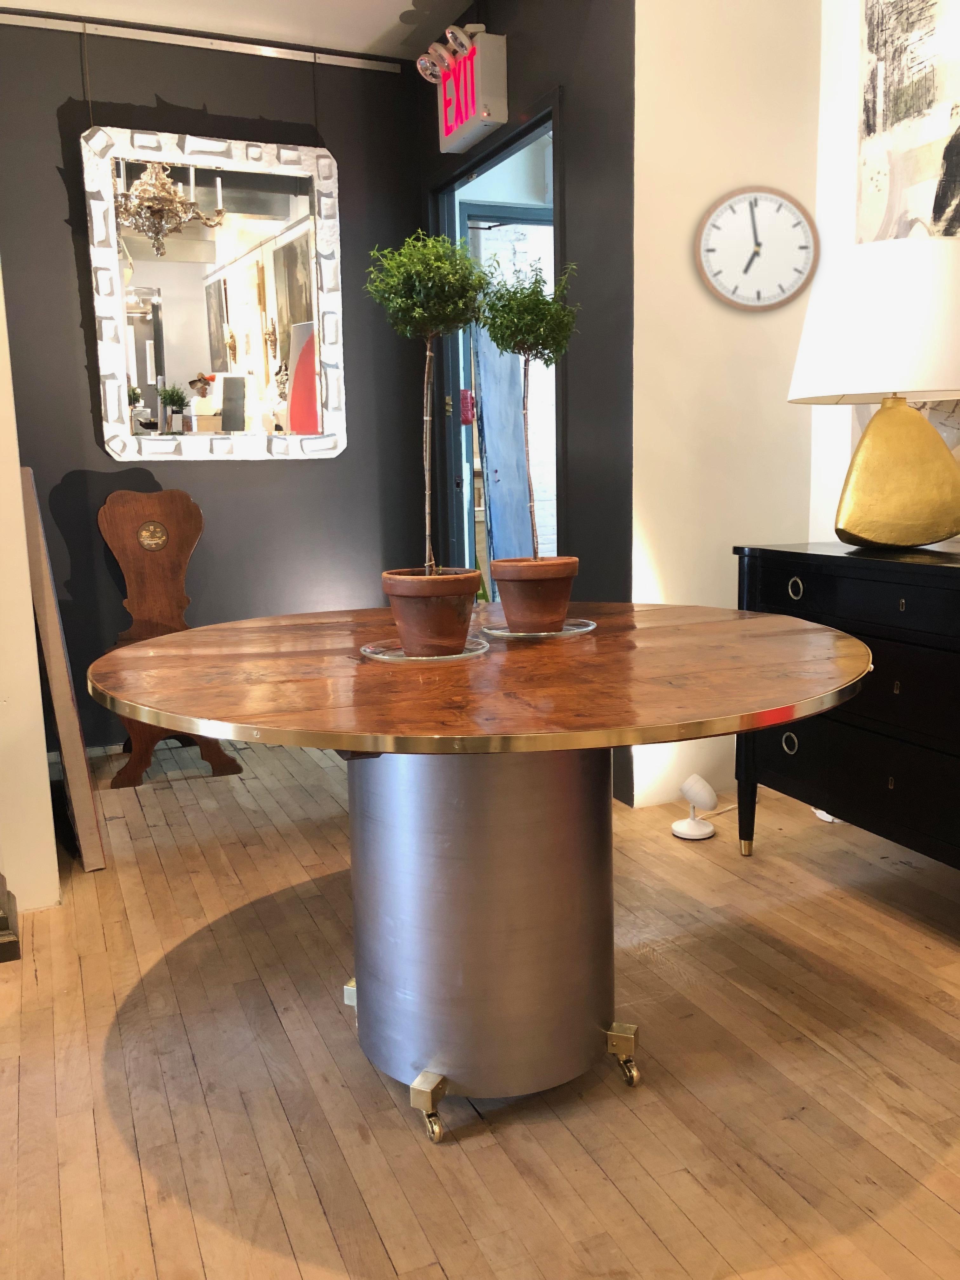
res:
6.59
